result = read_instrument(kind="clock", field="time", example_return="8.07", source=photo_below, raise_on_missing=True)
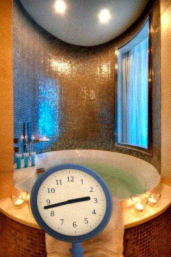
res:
2.43
